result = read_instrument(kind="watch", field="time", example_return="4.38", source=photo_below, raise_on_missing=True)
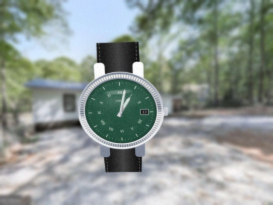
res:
1.02
